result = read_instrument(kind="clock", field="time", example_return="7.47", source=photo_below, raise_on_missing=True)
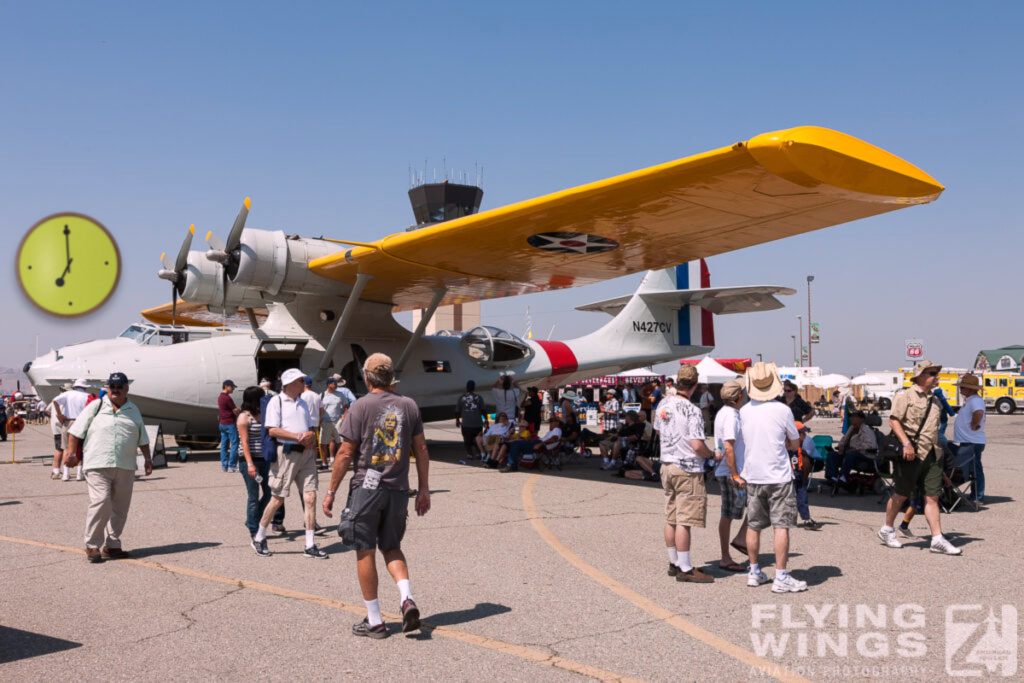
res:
7.00
